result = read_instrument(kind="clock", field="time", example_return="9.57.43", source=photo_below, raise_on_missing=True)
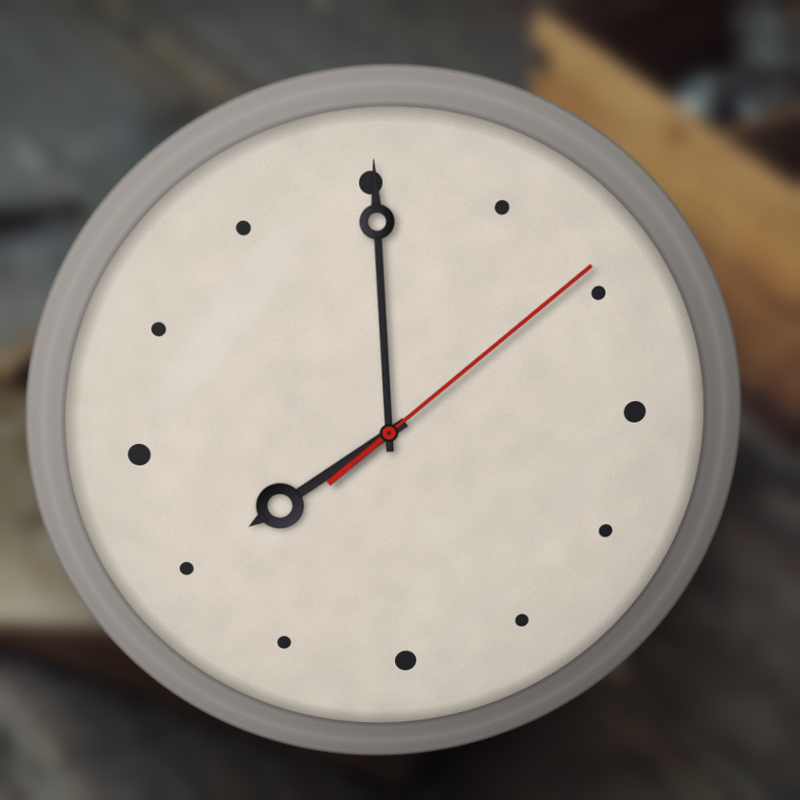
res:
8.00.09
